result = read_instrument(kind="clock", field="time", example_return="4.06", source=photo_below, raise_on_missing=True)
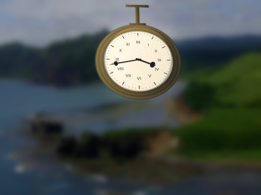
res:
3.43
